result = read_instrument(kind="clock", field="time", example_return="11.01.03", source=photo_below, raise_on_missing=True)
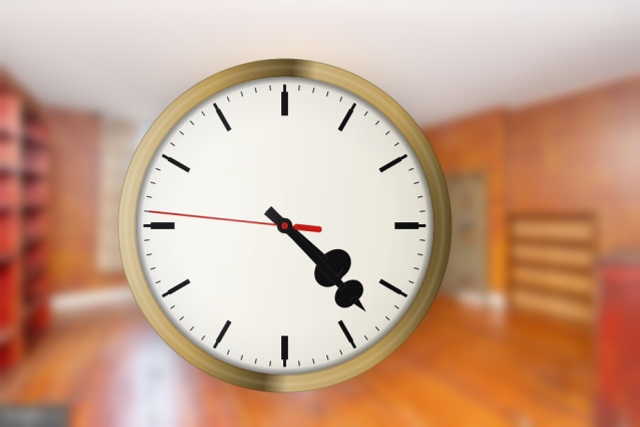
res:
4.22.46
